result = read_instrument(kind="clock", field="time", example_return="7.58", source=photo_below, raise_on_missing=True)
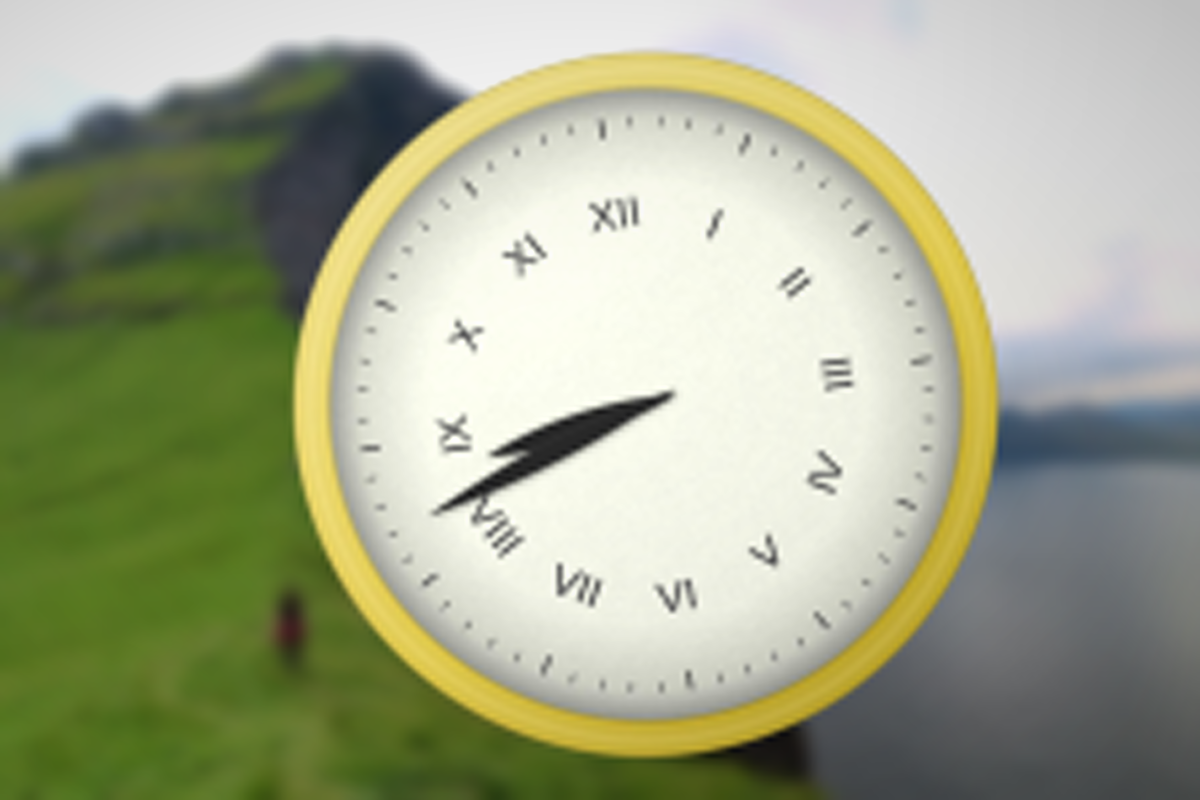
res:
8.42
